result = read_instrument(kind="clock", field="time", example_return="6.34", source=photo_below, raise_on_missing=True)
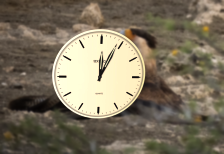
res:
12.04
